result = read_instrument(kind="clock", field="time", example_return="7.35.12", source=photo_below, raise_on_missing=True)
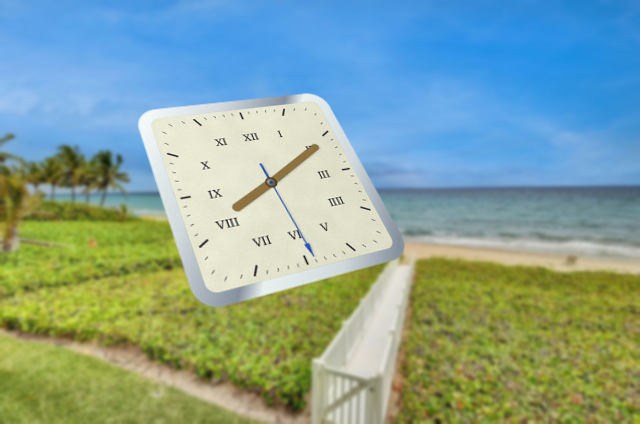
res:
8.10.29
